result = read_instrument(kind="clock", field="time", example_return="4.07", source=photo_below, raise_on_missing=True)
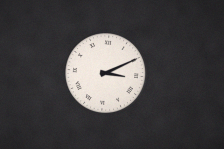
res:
3.10
